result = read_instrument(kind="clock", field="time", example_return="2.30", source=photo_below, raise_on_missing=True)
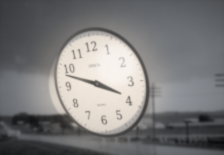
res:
3.48
